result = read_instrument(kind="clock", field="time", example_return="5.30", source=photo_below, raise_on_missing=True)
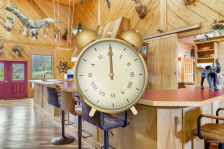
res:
12.00
